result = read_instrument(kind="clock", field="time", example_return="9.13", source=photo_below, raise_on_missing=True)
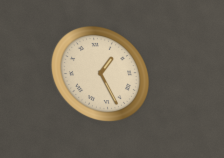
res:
1.27
